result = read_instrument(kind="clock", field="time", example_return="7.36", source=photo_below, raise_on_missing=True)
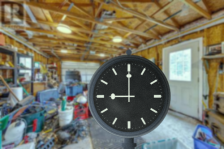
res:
9.00
